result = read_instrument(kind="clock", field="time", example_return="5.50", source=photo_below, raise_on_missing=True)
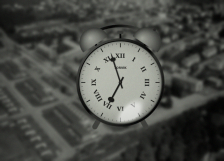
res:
6.57
